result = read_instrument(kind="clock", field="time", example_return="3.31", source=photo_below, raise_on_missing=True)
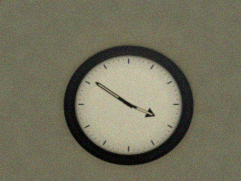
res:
3.51
